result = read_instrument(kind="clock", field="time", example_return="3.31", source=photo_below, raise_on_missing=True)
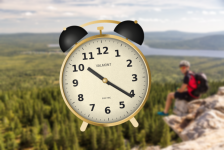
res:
10.21
